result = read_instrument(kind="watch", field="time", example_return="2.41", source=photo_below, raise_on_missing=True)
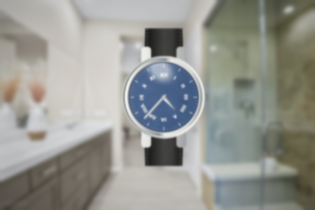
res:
4.37
